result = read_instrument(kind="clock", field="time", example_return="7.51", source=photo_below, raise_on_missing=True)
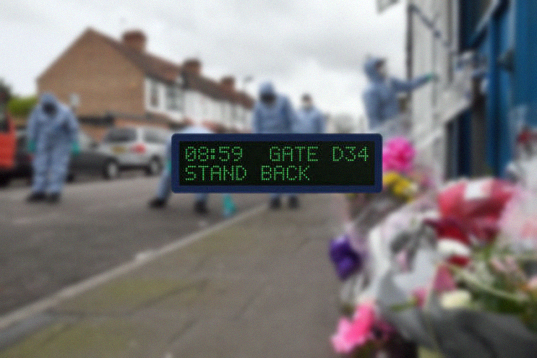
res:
8.59
